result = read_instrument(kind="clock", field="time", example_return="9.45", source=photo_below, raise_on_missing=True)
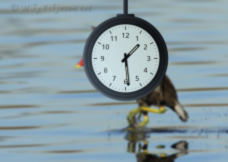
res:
1.29
